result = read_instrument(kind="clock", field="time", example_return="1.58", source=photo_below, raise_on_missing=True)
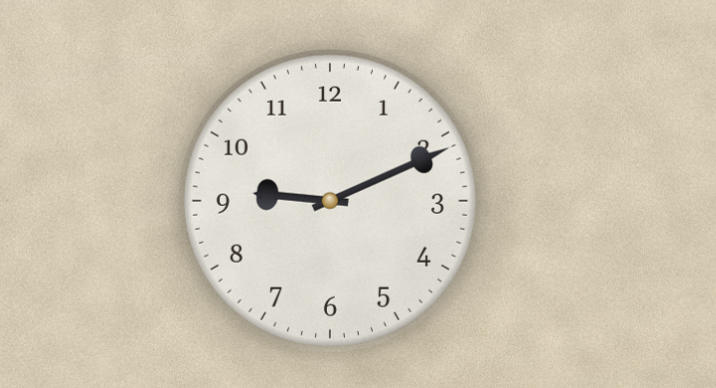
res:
9.11
